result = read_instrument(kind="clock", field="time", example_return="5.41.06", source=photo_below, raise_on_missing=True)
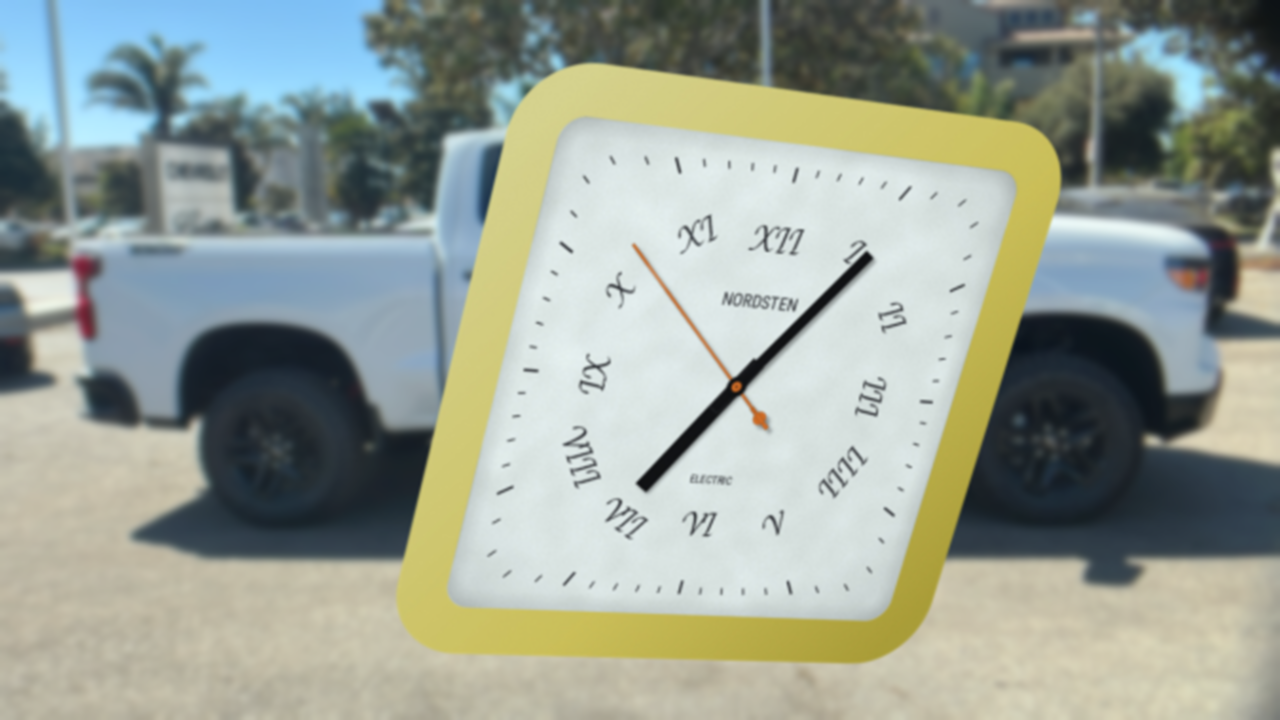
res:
7.05.52
